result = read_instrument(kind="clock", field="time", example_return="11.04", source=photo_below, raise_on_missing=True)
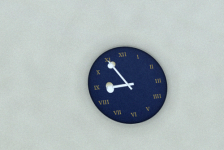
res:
8.55
